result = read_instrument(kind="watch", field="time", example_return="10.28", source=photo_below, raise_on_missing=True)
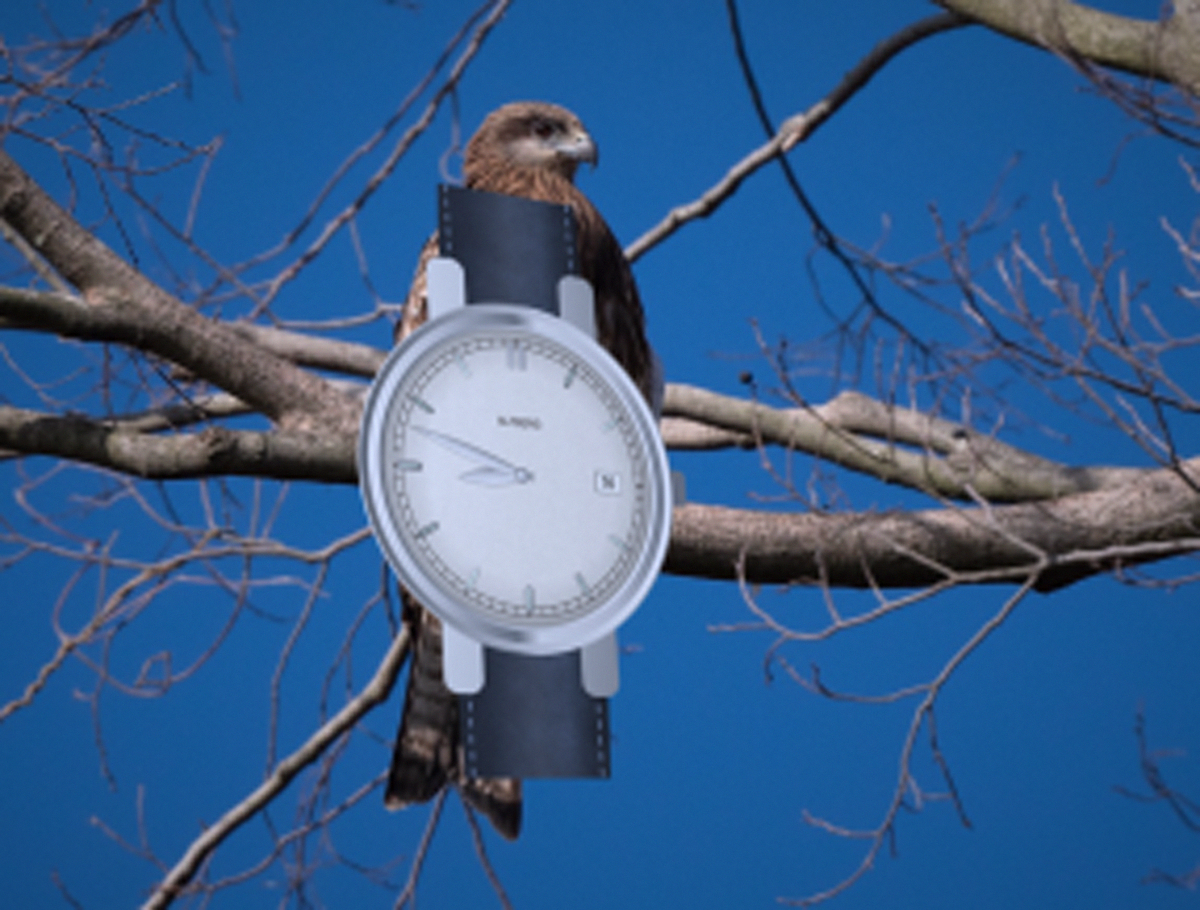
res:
8.48
